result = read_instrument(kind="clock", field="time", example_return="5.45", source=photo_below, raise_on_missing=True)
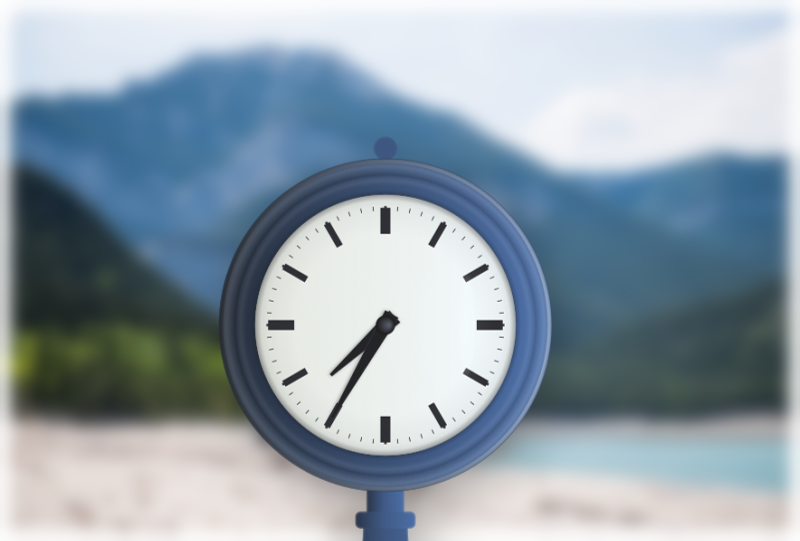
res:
7.35
